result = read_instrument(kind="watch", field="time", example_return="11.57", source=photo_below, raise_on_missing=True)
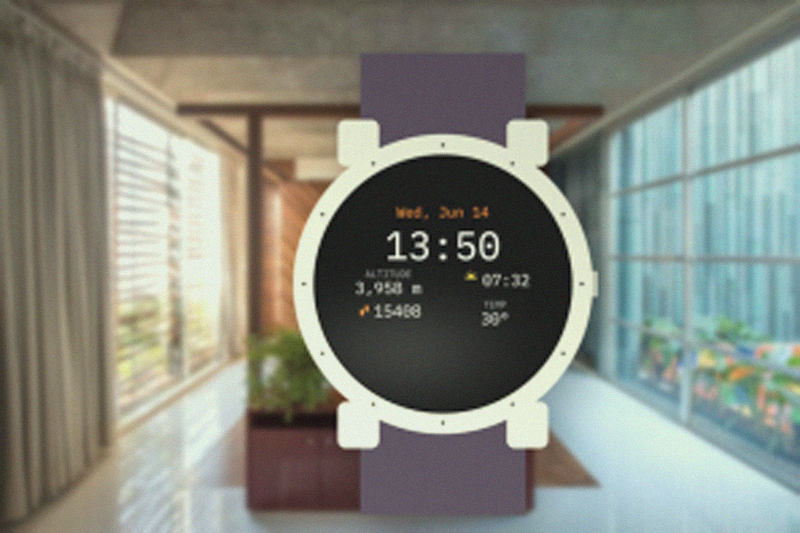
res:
13.50
